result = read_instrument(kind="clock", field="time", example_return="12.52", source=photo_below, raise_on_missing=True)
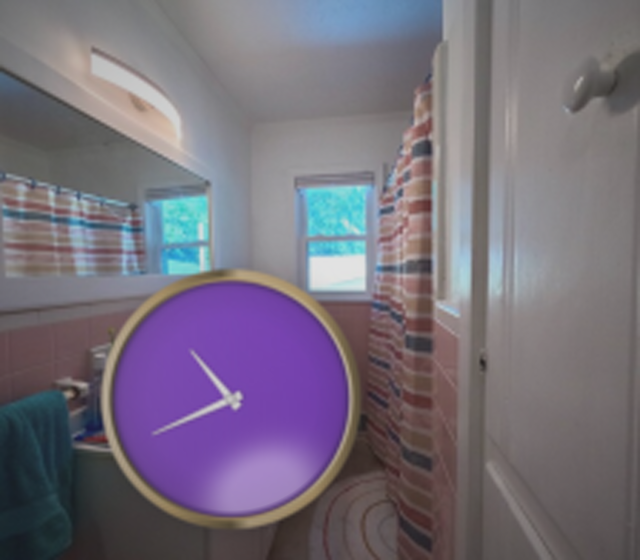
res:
10.41
